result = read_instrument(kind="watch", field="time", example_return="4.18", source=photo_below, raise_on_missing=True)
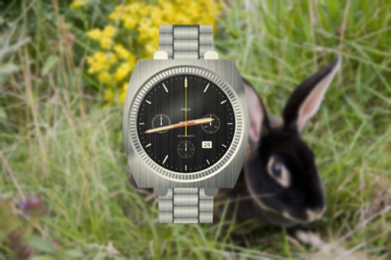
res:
2.43
